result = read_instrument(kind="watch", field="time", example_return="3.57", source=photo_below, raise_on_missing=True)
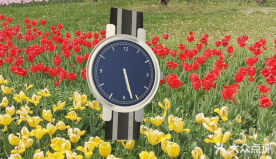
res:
5.27
